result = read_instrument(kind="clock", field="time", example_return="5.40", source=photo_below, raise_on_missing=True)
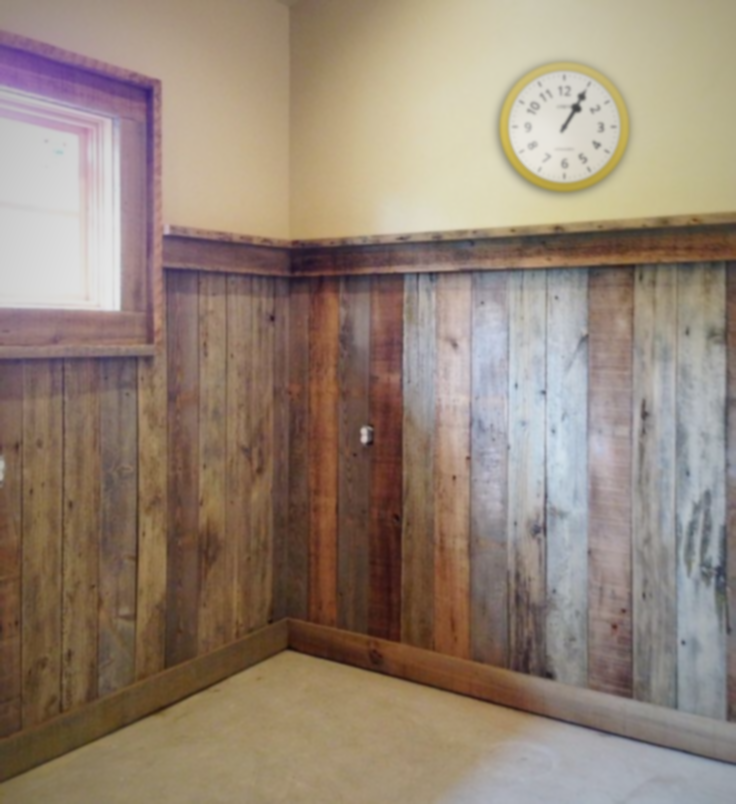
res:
1.05
